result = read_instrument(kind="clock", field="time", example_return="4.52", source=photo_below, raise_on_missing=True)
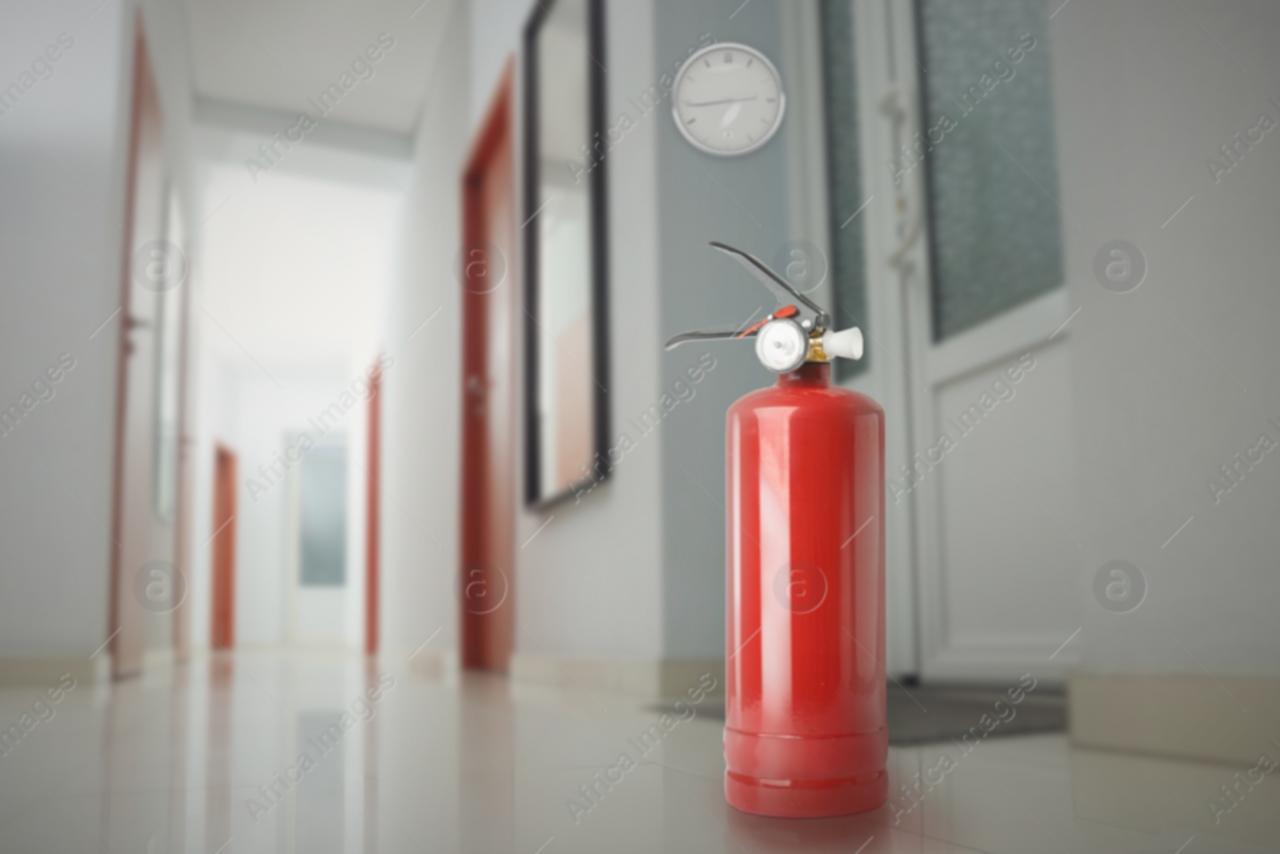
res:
2.44
